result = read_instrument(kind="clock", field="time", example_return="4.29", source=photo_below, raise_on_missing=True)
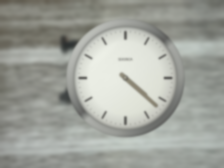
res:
4.22
